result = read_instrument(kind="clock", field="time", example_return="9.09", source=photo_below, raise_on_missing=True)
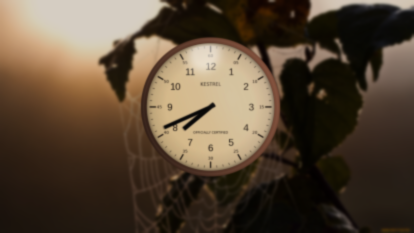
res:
7.41
